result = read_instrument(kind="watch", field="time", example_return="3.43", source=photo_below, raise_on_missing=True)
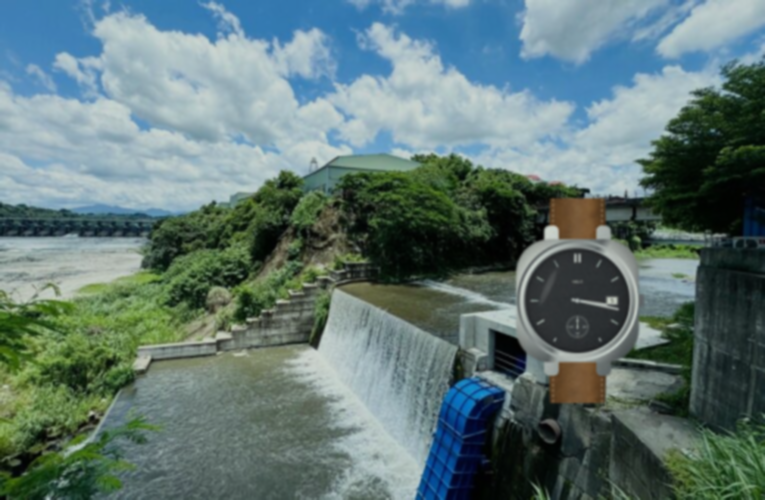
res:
3.17
